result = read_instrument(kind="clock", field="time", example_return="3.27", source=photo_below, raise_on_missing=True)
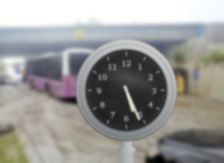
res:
5.26
